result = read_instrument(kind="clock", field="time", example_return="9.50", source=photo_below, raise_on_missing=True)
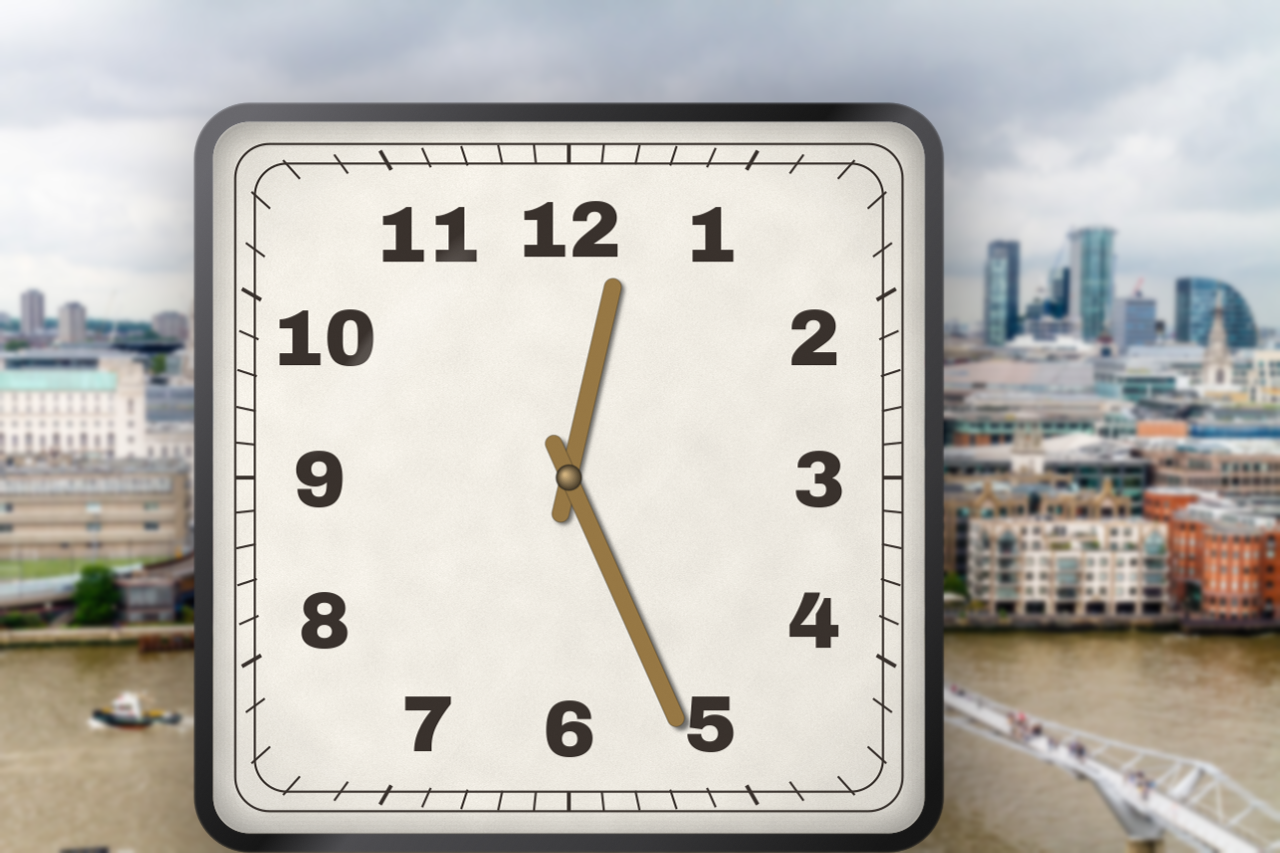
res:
12.26
